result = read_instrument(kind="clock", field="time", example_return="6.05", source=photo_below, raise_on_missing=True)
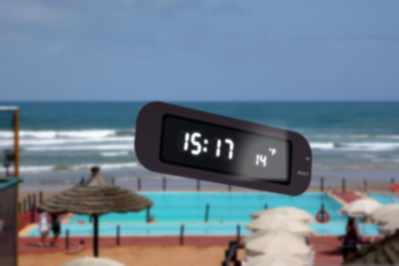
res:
15.17
